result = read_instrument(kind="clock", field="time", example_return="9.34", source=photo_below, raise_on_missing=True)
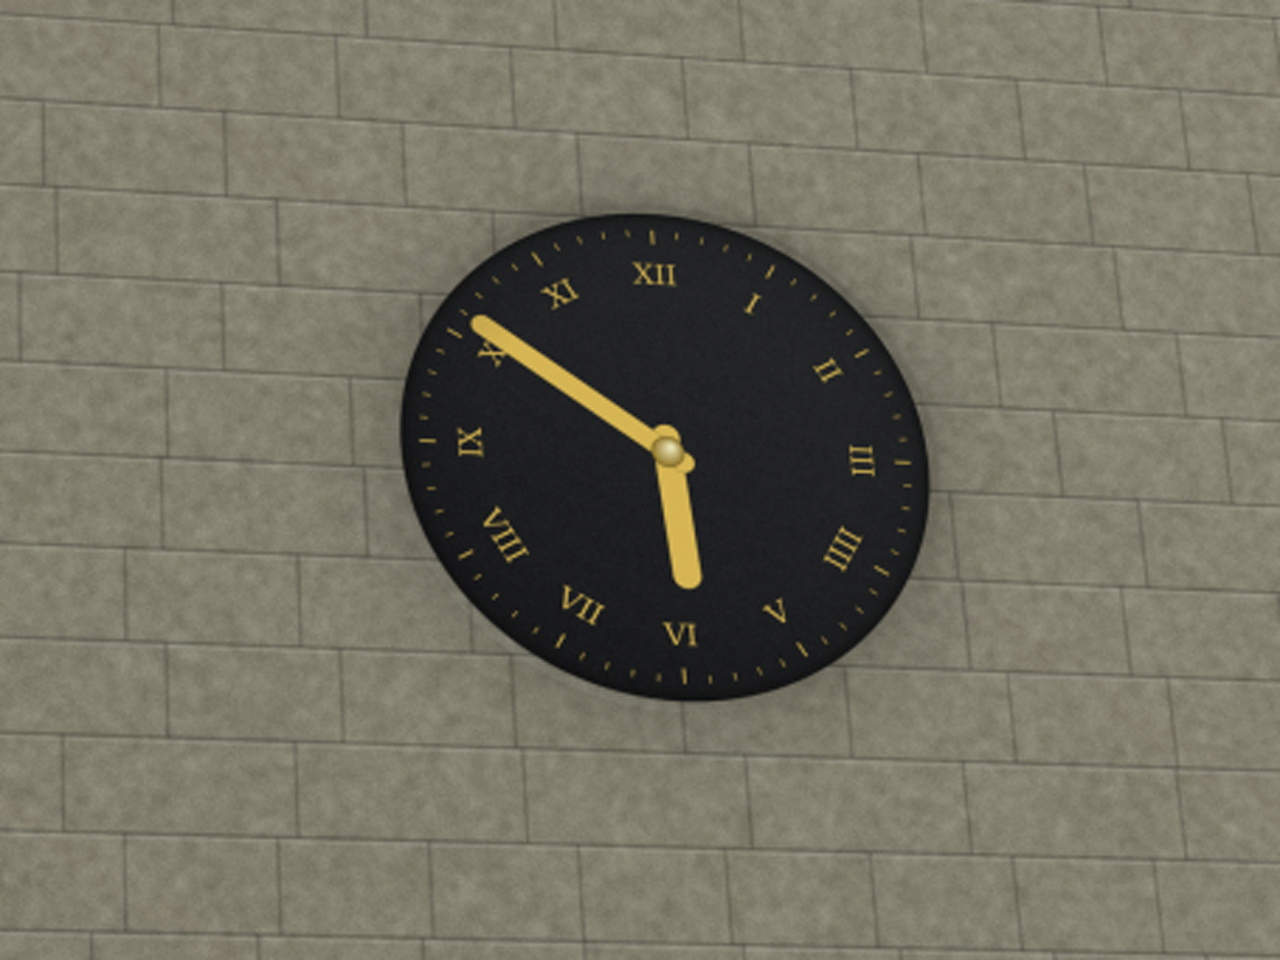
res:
5.51
